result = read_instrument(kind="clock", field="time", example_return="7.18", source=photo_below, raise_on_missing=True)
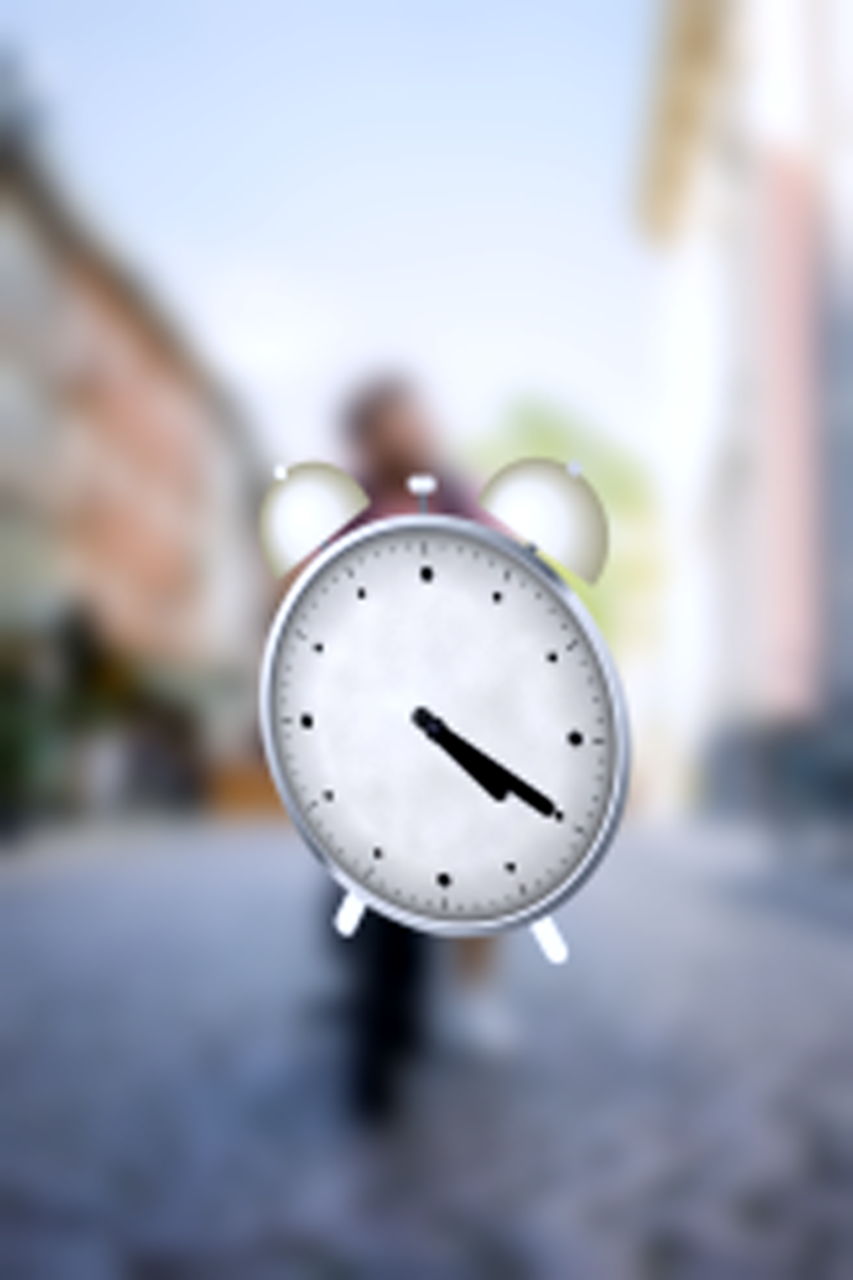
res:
4.20
